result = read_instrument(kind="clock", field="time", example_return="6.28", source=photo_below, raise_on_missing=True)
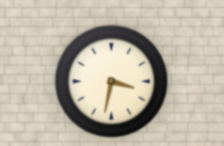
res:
3.32
